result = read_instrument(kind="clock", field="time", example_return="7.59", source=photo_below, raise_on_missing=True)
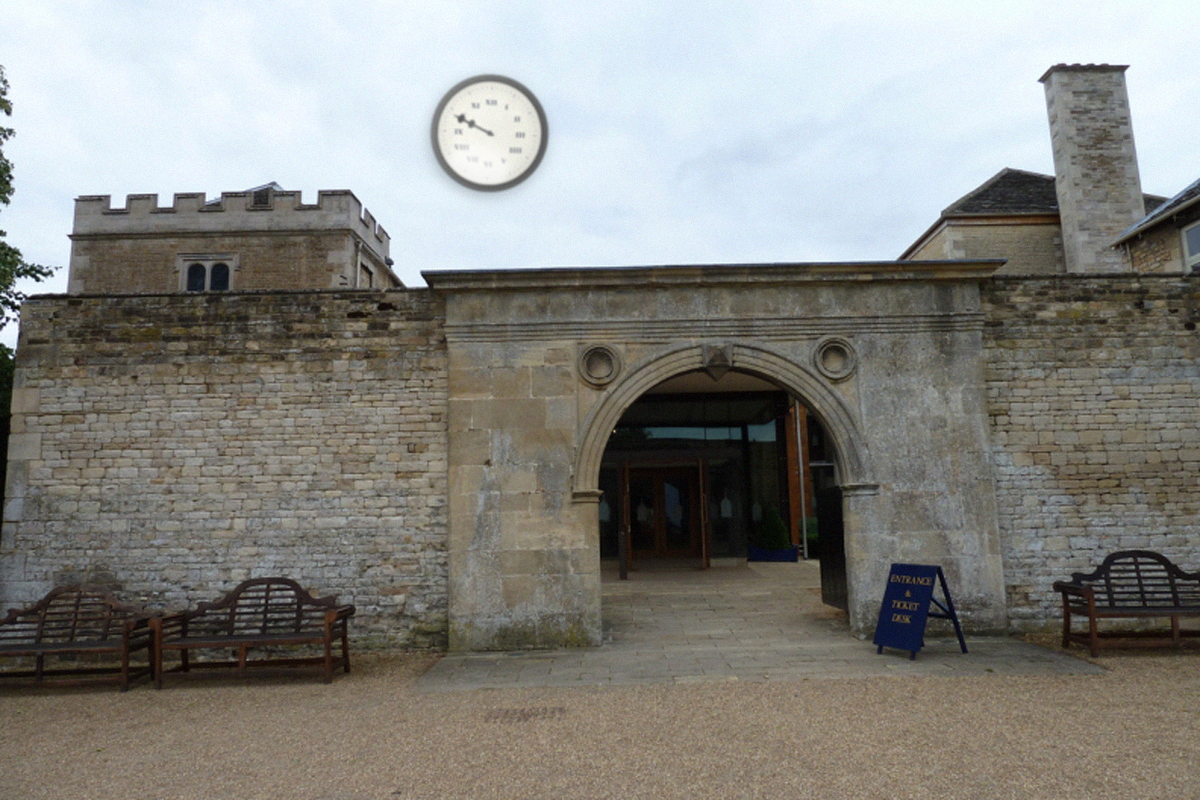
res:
9.49
